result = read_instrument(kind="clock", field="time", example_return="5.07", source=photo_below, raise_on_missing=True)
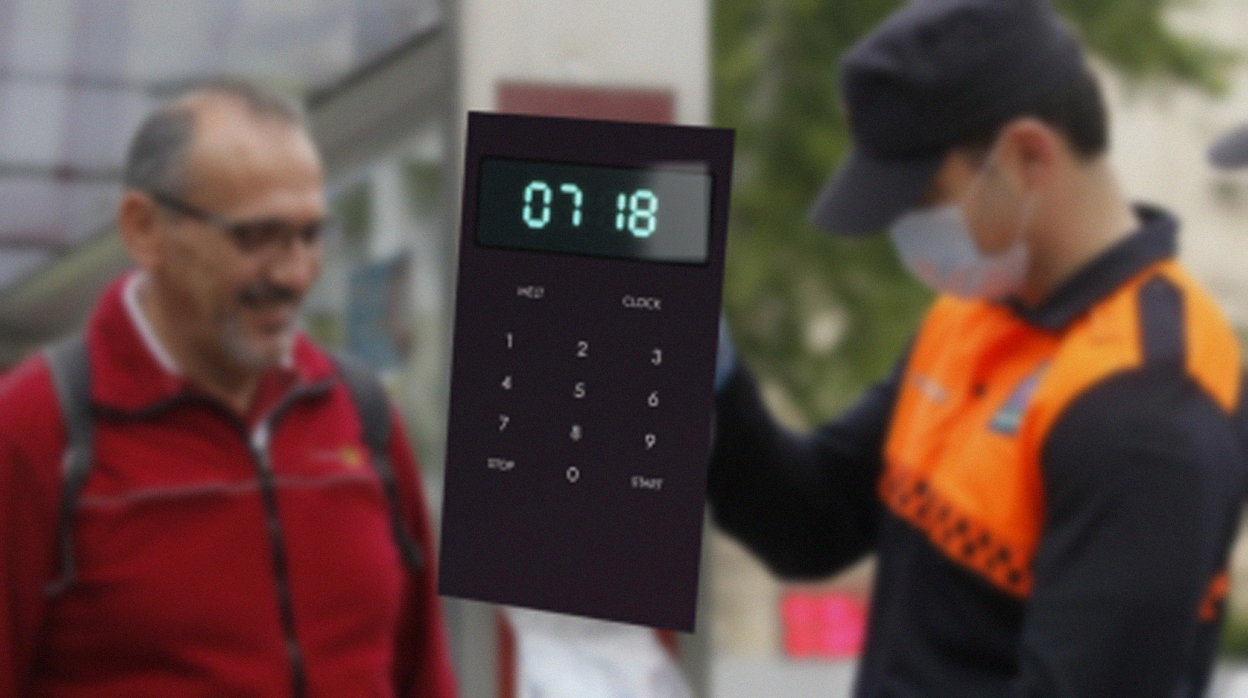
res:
7.18
